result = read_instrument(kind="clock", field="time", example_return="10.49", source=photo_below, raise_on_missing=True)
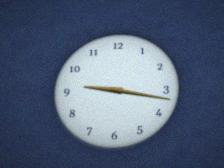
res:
9.17
